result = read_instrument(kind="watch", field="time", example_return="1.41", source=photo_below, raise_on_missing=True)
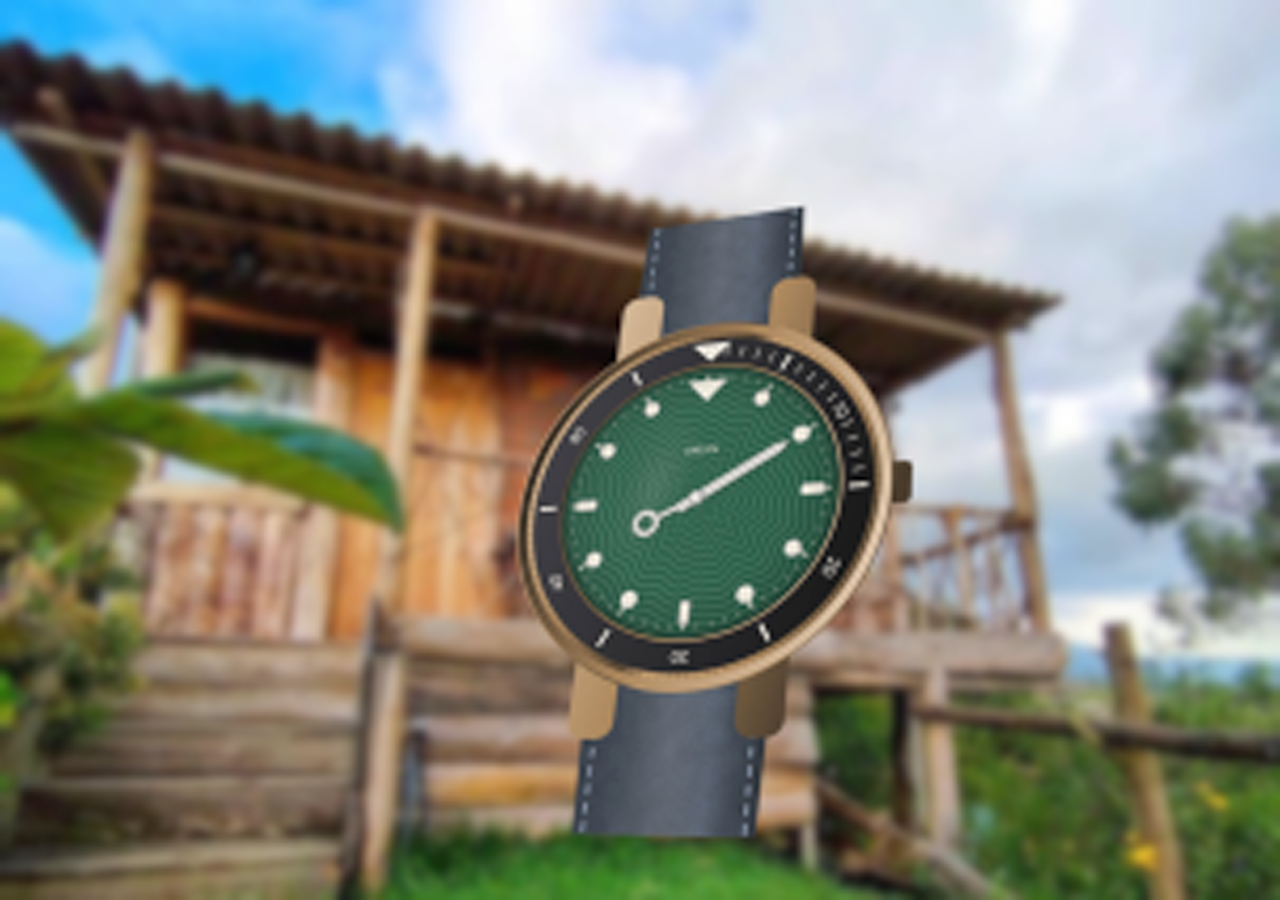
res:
8.10
